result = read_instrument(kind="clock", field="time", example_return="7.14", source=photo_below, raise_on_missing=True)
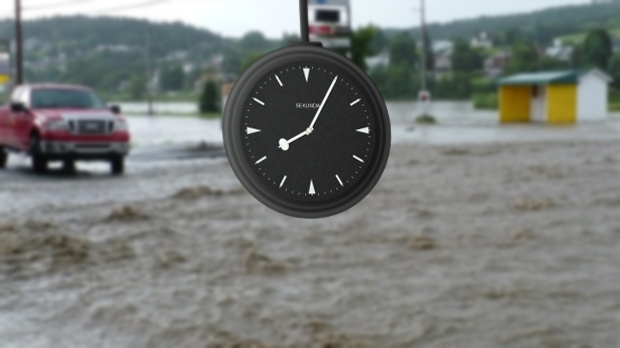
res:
8.05
